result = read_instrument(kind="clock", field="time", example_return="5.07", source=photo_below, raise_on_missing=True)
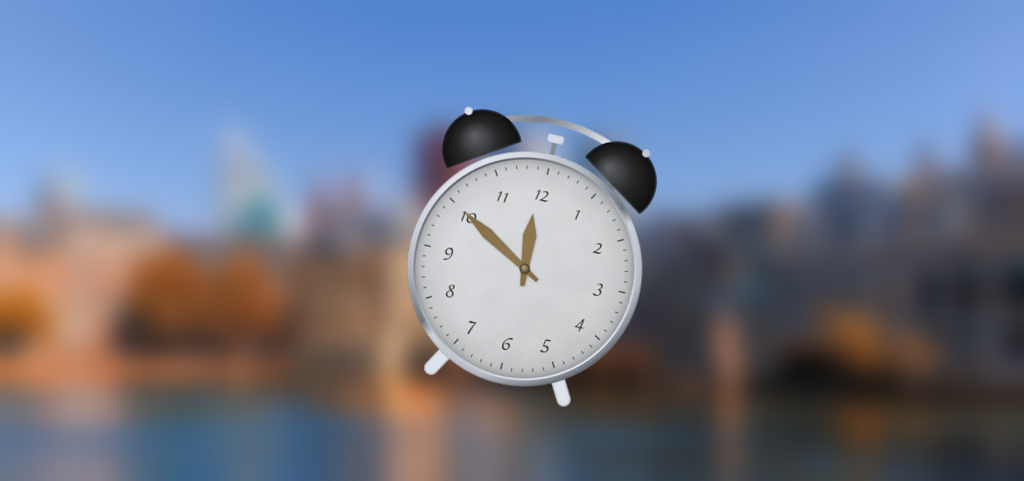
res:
11.50
